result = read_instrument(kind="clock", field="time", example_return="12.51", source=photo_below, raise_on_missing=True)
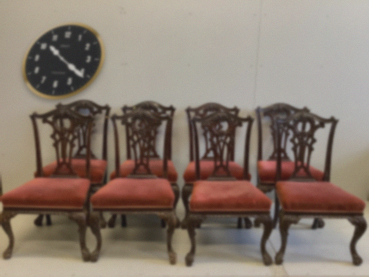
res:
10.21
